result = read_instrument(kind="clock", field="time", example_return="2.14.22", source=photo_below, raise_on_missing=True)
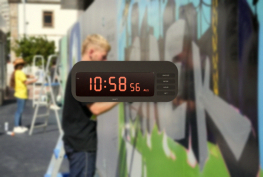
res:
10.58.56
